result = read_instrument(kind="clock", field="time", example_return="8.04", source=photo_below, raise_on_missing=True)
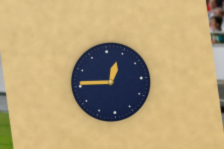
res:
12.46
